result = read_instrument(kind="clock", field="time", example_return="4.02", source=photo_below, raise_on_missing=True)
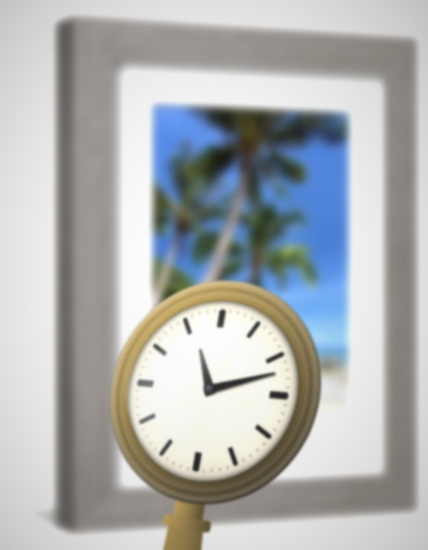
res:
11.12
